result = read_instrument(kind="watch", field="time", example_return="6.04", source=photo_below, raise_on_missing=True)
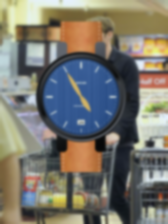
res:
4.55
